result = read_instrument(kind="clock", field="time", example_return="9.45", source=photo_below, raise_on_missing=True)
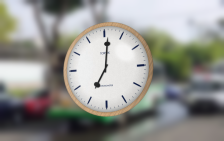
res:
7.01
